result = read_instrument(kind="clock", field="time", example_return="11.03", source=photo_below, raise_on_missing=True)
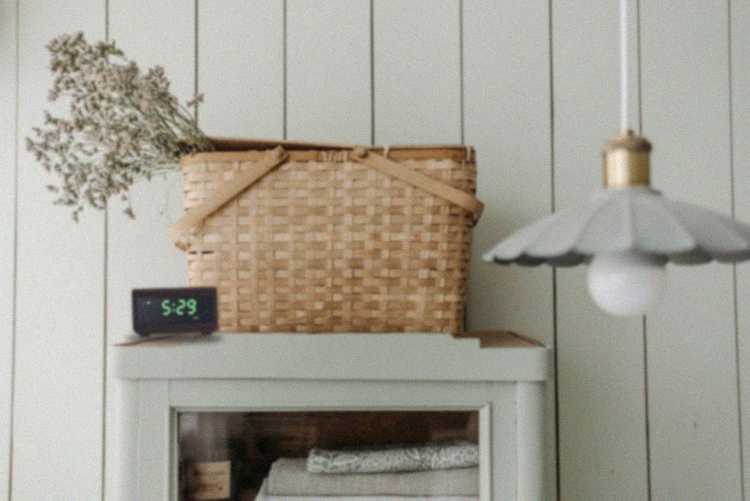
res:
5.29
